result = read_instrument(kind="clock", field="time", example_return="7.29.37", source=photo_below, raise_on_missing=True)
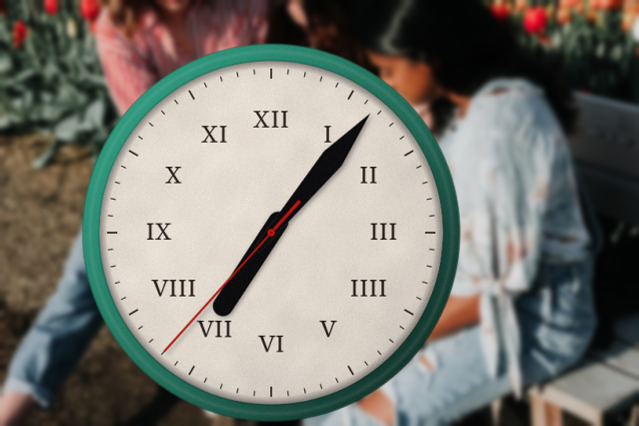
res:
7.06.37
